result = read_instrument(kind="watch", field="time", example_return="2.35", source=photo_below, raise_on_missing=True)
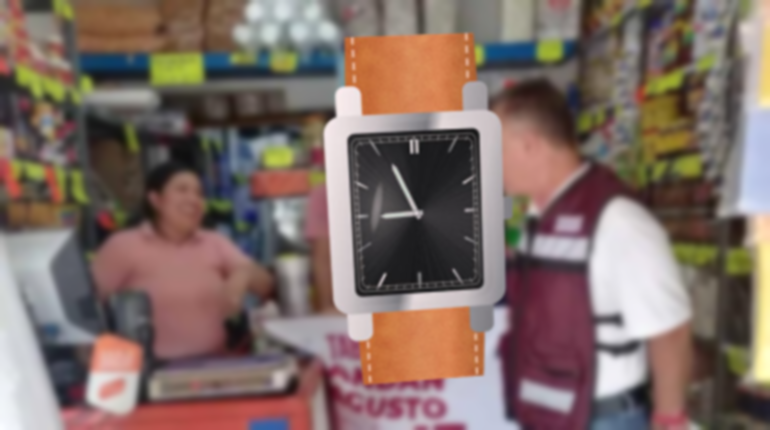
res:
8.56
